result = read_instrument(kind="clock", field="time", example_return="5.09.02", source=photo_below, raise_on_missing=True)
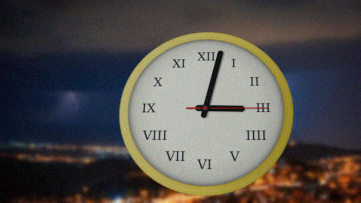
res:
3.02.15
